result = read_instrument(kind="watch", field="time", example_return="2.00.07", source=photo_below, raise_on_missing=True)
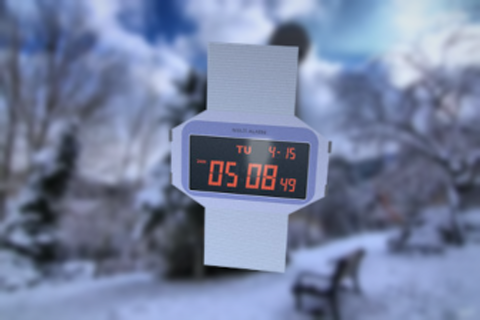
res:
5.08.49
